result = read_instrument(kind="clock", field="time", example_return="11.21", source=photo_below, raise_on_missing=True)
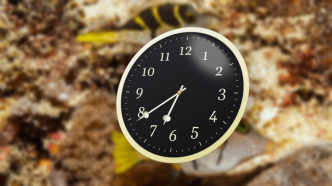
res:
6.39
